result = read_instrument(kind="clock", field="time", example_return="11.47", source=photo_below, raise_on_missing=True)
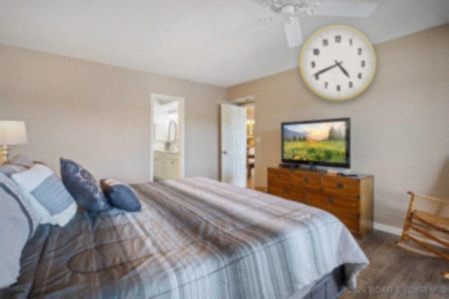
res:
4.41
